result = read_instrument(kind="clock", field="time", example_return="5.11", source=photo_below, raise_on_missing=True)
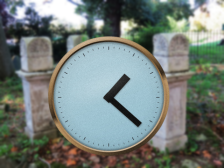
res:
1.22
